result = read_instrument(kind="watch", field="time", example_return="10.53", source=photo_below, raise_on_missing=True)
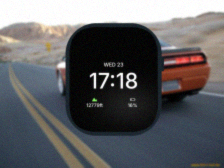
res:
17.18
